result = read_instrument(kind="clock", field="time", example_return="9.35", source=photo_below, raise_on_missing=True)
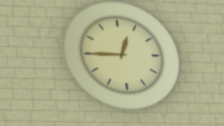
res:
12.45
